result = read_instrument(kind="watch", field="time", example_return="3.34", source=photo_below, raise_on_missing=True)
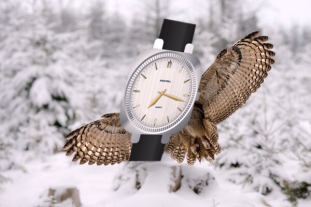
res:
7.17
